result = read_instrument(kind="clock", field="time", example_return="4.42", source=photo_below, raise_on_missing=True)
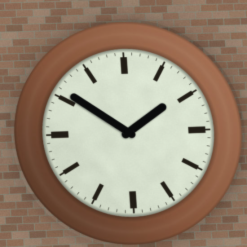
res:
1.51
